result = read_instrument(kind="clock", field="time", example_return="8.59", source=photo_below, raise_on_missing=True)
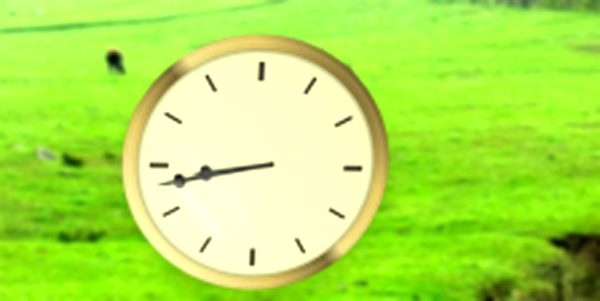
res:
8.43
